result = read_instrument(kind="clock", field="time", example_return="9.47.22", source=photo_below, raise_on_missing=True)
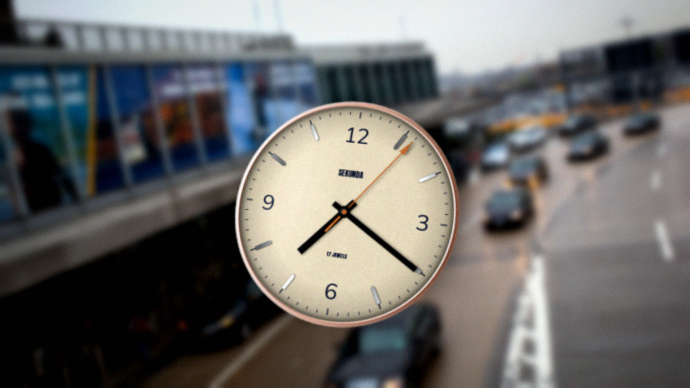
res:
7.20.06
